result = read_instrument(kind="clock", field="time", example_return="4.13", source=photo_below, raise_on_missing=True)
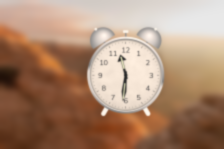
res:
11.31
